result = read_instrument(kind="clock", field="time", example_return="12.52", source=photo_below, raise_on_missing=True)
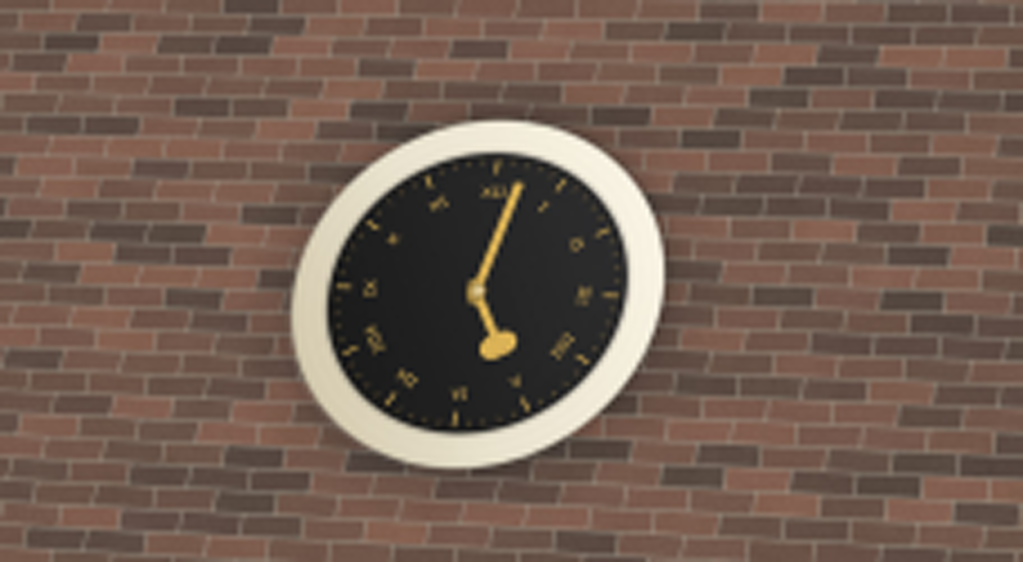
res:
5.02
